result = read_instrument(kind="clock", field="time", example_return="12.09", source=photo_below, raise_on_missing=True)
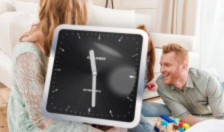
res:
11.29
